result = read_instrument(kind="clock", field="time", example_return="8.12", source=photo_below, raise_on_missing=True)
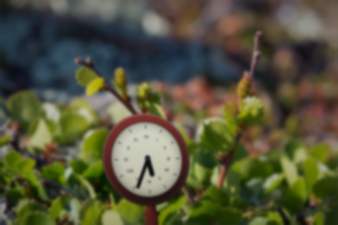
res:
5.34
